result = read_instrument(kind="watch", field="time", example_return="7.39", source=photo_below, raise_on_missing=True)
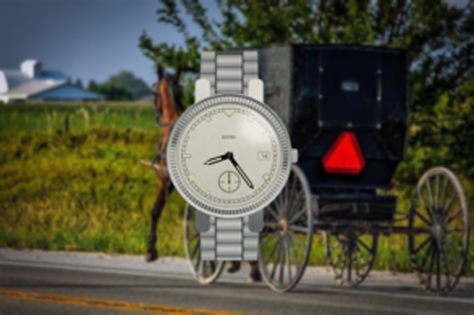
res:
8.24
